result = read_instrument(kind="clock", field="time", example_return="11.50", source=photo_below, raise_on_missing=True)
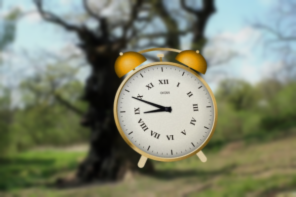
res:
8.49
